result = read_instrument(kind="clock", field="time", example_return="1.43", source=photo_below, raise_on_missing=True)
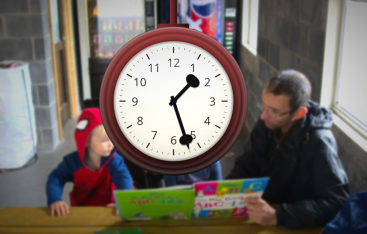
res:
1.27
